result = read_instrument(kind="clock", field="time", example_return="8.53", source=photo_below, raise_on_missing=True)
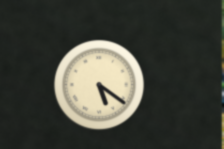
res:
5.21
